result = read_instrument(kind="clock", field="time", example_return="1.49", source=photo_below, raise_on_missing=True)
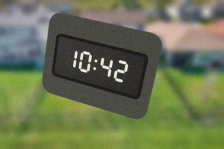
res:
10.42
